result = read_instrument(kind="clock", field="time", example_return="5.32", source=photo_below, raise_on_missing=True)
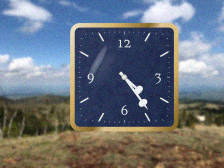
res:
4.24
